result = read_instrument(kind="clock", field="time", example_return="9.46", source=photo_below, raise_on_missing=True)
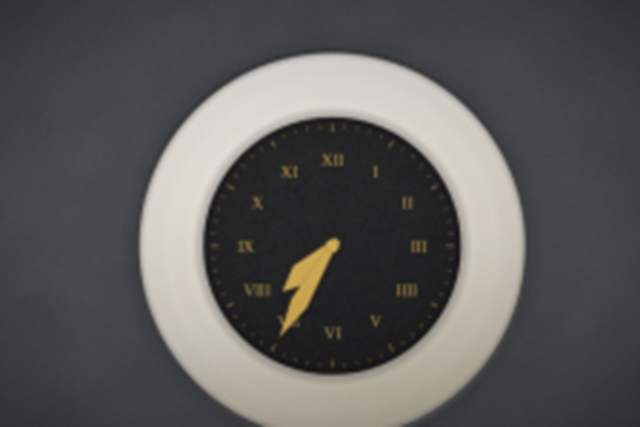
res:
7.35
